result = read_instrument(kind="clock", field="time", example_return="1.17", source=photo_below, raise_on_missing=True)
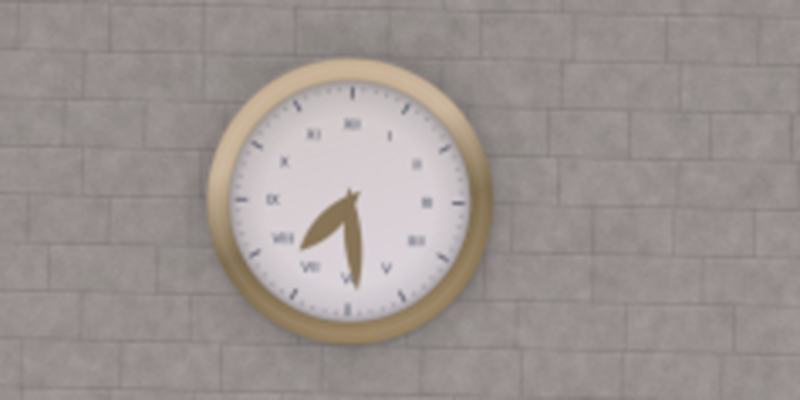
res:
7.29
